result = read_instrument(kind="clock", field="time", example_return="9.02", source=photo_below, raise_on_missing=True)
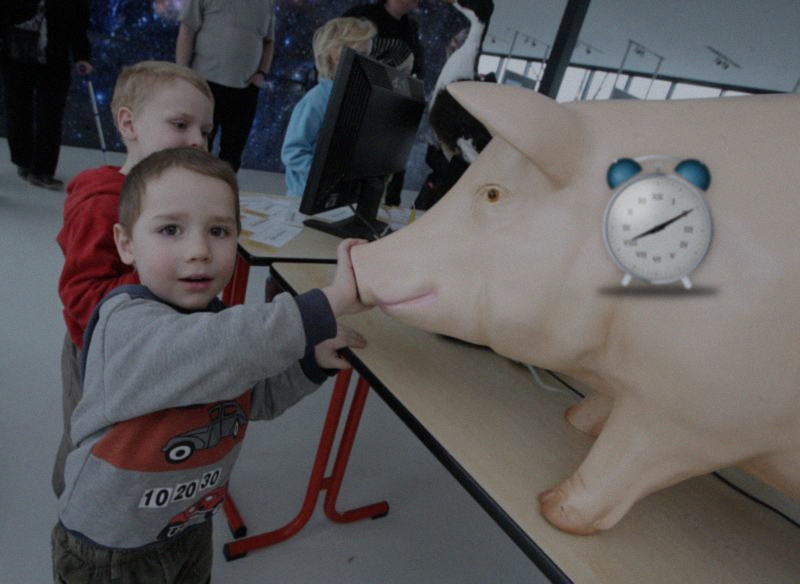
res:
8.10
